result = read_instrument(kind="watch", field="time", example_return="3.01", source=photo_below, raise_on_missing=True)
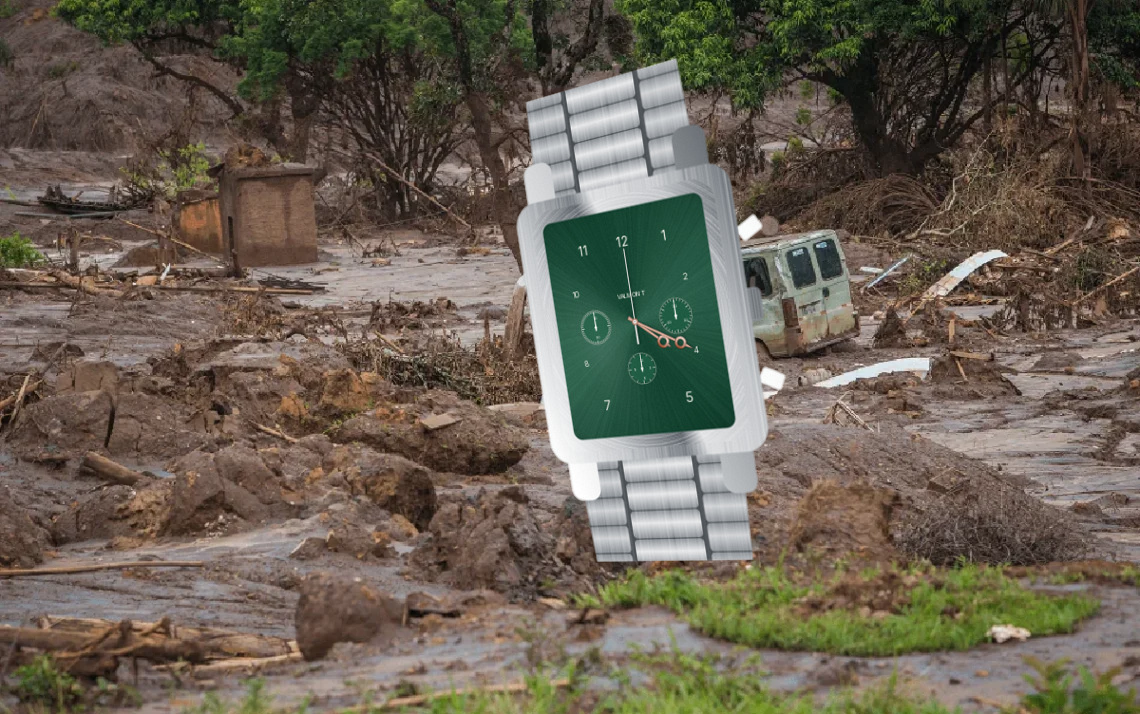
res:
4.20
